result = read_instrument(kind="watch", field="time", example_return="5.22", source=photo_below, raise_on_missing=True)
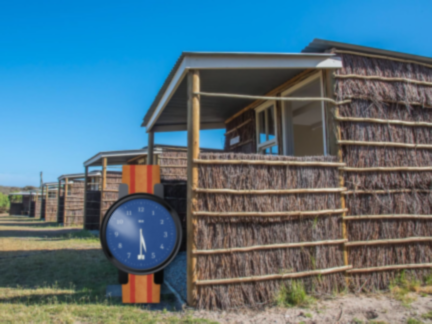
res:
5.30
